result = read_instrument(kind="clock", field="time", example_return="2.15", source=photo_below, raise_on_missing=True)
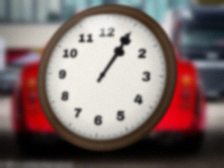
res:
1.05
